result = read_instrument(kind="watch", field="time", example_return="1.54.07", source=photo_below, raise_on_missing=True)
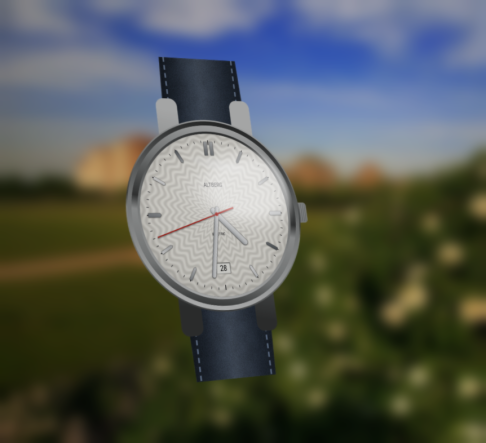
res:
4.31.42
